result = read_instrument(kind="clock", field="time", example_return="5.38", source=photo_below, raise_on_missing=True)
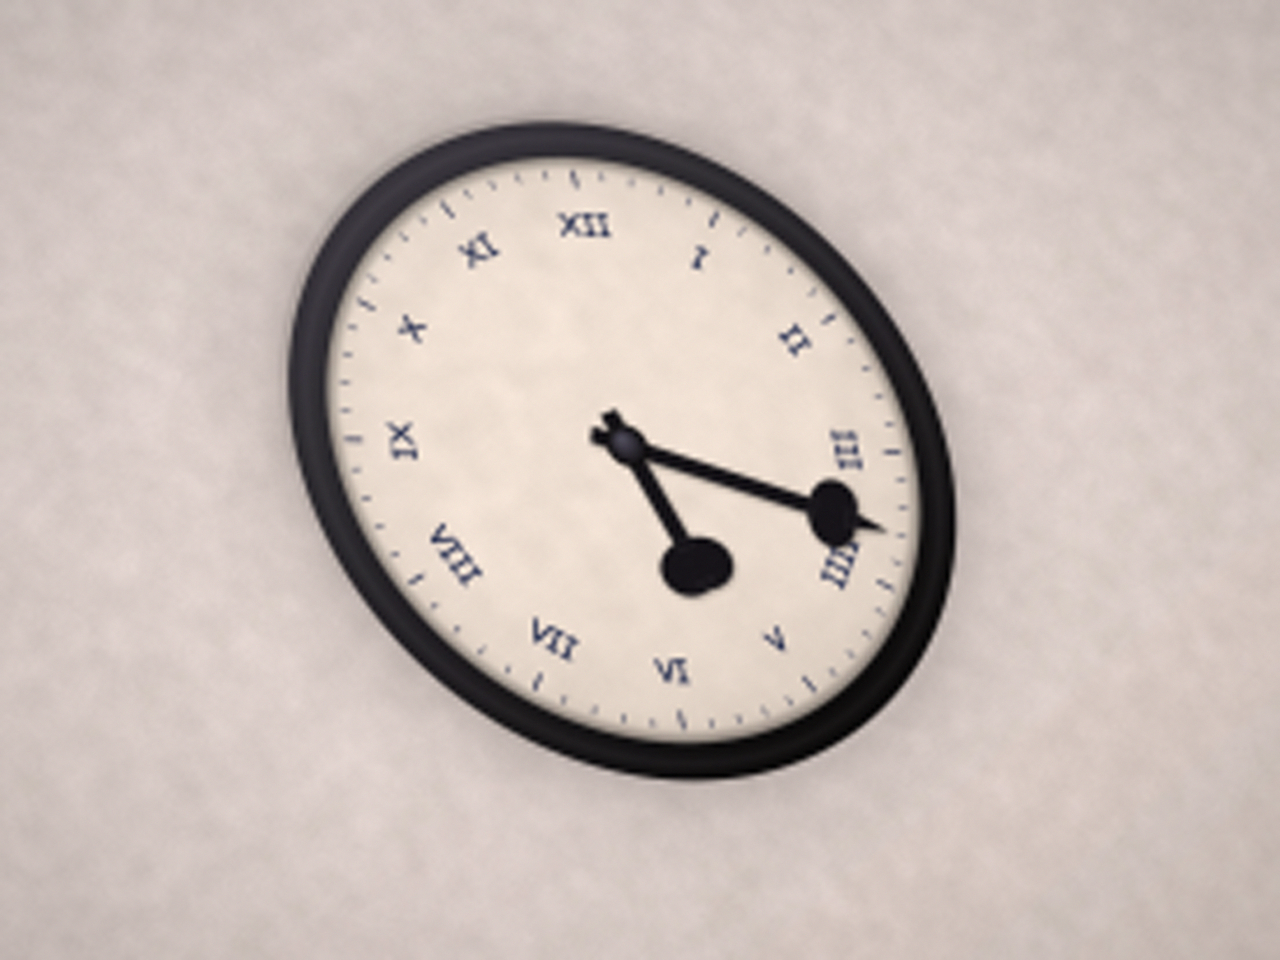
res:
5.18
